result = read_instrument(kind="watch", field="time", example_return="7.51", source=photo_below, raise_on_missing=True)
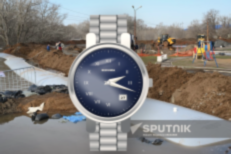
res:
2.18
